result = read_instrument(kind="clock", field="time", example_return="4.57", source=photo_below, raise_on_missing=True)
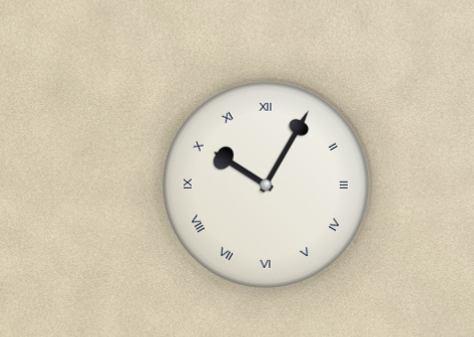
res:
10.05
